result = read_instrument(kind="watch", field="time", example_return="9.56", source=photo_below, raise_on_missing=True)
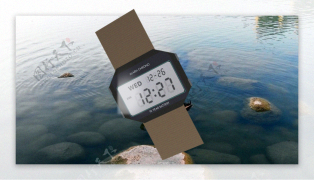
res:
12.27
